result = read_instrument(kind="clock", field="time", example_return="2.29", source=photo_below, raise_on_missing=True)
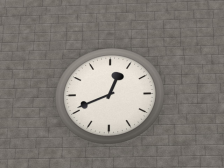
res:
12.41
